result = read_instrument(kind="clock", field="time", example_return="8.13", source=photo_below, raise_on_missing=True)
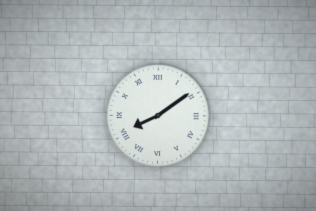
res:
8.09
